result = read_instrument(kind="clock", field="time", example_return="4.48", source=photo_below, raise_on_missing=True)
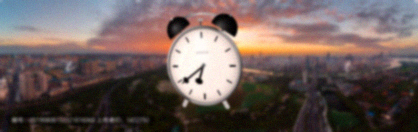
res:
6.39
